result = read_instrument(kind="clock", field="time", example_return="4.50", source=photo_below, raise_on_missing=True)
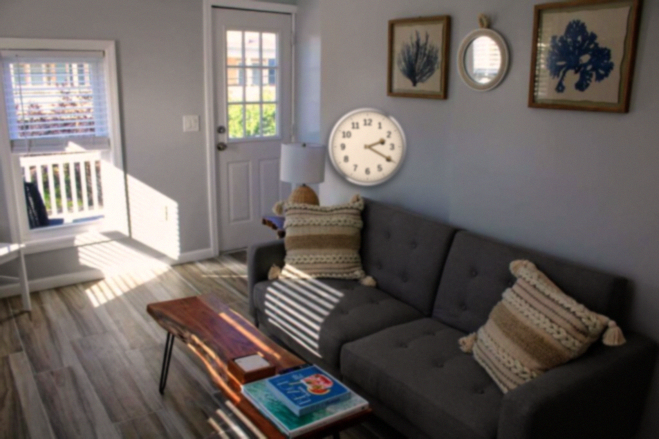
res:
2.20
